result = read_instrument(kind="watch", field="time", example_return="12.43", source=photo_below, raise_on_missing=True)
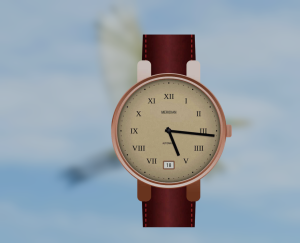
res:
5.16
